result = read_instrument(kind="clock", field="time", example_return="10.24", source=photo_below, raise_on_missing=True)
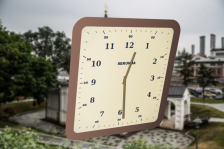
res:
12.29
